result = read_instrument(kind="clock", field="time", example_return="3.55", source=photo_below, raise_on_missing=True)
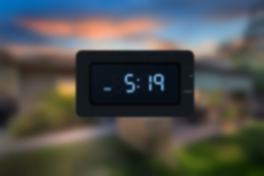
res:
5.19
